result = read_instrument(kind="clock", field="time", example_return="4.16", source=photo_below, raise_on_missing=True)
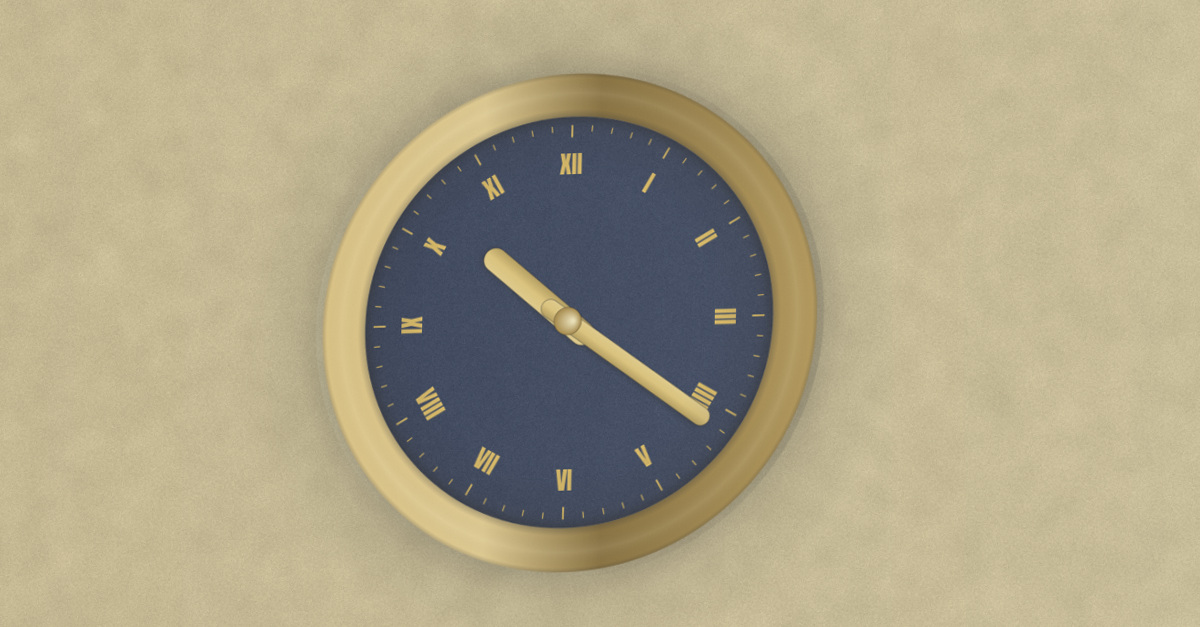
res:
10.21
